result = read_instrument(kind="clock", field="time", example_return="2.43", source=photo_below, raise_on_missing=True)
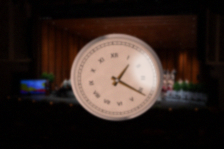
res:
1.21
